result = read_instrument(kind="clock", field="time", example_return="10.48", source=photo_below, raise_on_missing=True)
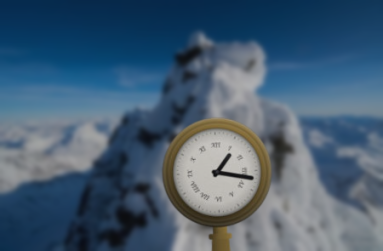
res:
1.17
